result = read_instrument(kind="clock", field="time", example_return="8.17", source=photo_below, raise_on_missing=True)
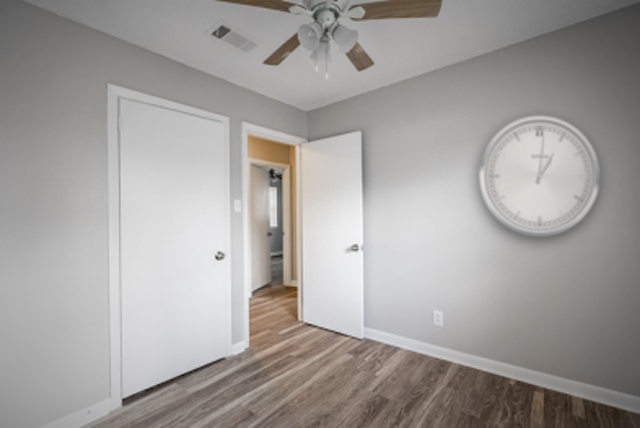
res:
1.01
